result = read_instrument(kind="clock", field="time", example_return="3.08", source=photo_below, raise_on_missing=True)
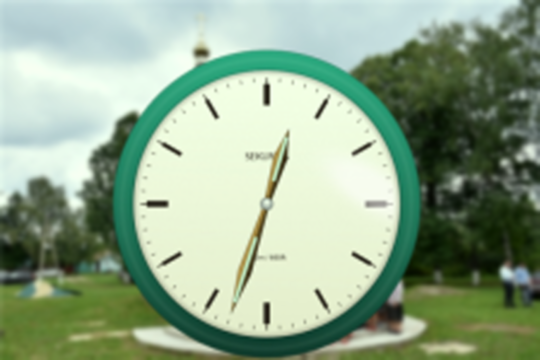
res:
12.33
